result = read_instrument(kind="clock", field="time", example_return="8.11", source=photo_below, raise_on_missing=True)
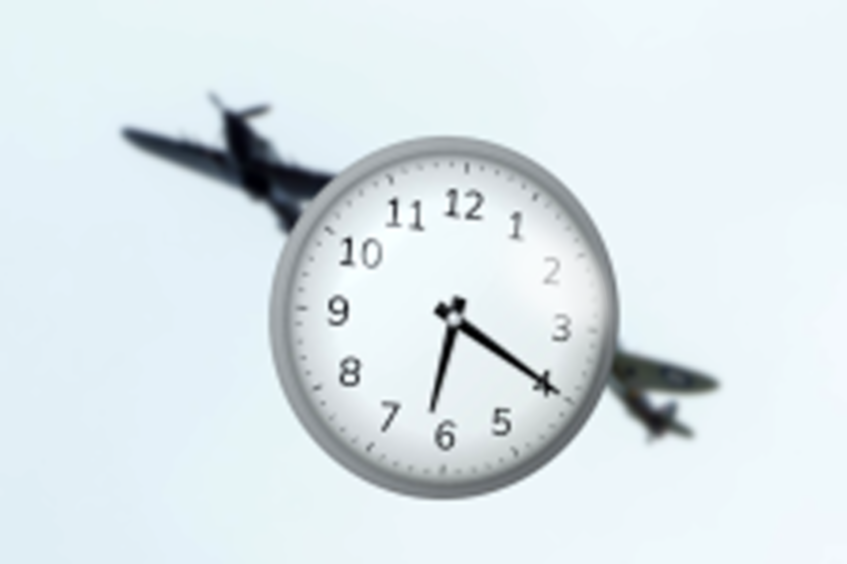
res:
6.20
